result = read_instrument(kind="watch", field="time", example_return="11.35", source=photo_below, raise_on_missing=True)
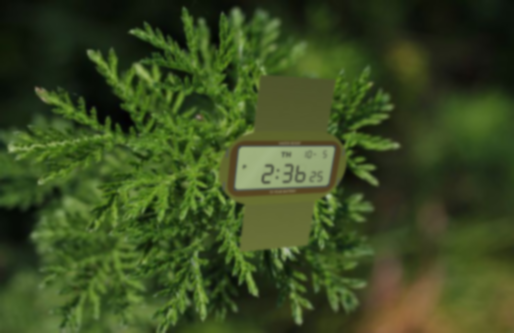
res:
2.36
